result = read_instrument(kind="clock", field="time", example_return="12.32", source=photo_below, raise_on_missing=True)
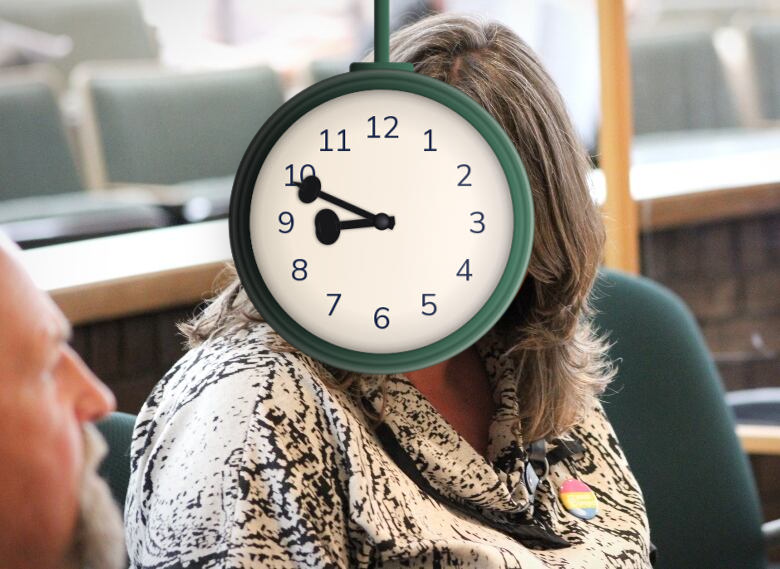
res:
8.49
